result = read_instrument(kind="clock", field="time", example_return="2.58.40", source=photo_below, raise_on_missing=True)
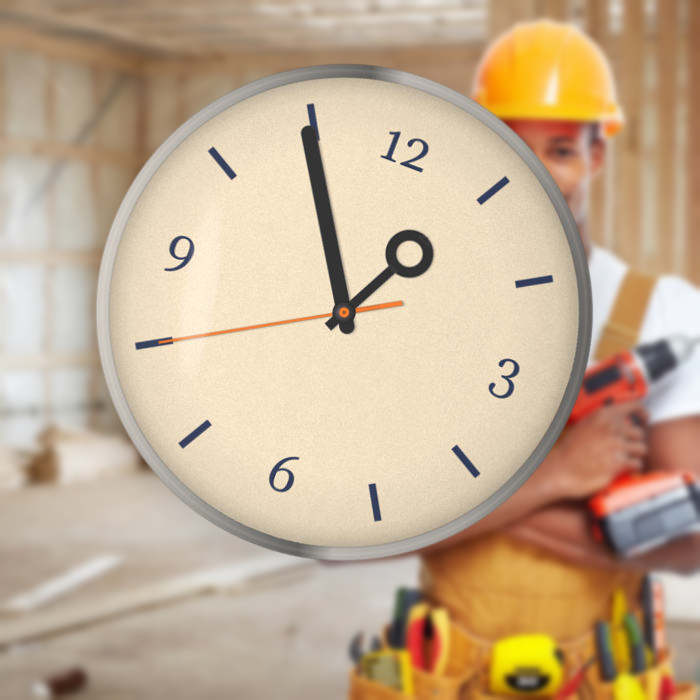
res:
12.54.40
